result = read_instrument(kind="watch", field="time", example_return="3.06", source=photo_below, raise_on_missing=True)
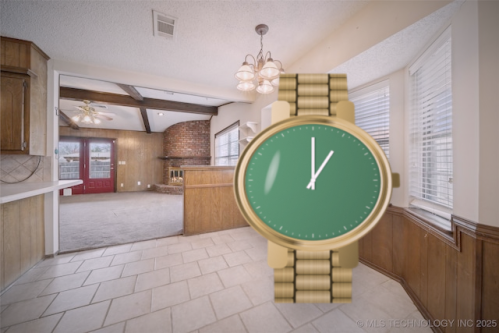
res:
1.00
